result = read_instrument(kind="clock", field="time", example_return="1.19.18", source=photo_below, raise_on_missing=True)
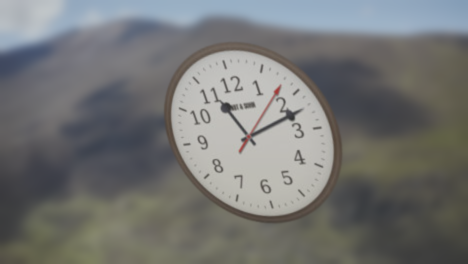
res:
11.12.08
